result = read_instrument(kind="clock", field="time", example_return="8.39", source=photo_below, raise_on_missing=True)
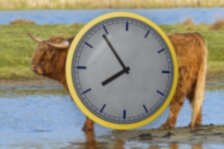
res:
7.54
